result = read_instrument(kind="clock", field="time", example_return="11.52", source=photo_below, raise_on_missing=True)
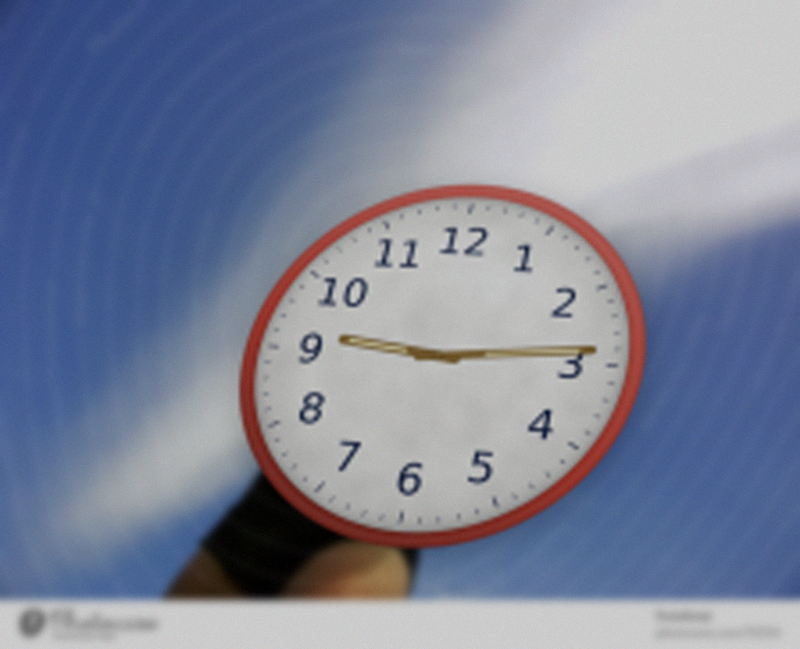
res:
9.14
